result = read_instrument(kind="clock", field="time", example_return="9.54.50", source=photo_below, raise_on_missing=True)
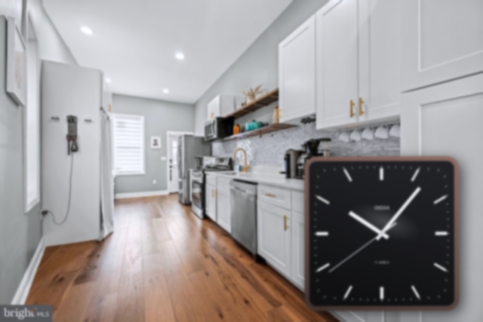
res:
10.06.39
